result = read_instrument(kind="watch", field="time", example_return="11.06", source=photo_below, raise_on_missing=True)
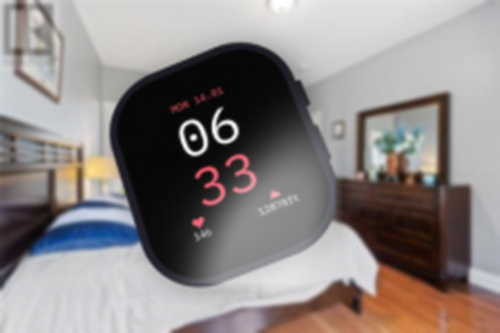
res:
6.33
